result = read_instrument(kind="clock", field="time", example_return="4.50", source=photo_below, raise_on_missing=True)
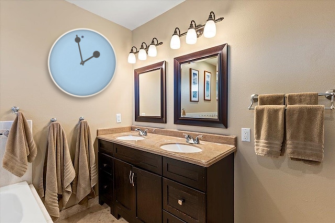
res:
1.58
